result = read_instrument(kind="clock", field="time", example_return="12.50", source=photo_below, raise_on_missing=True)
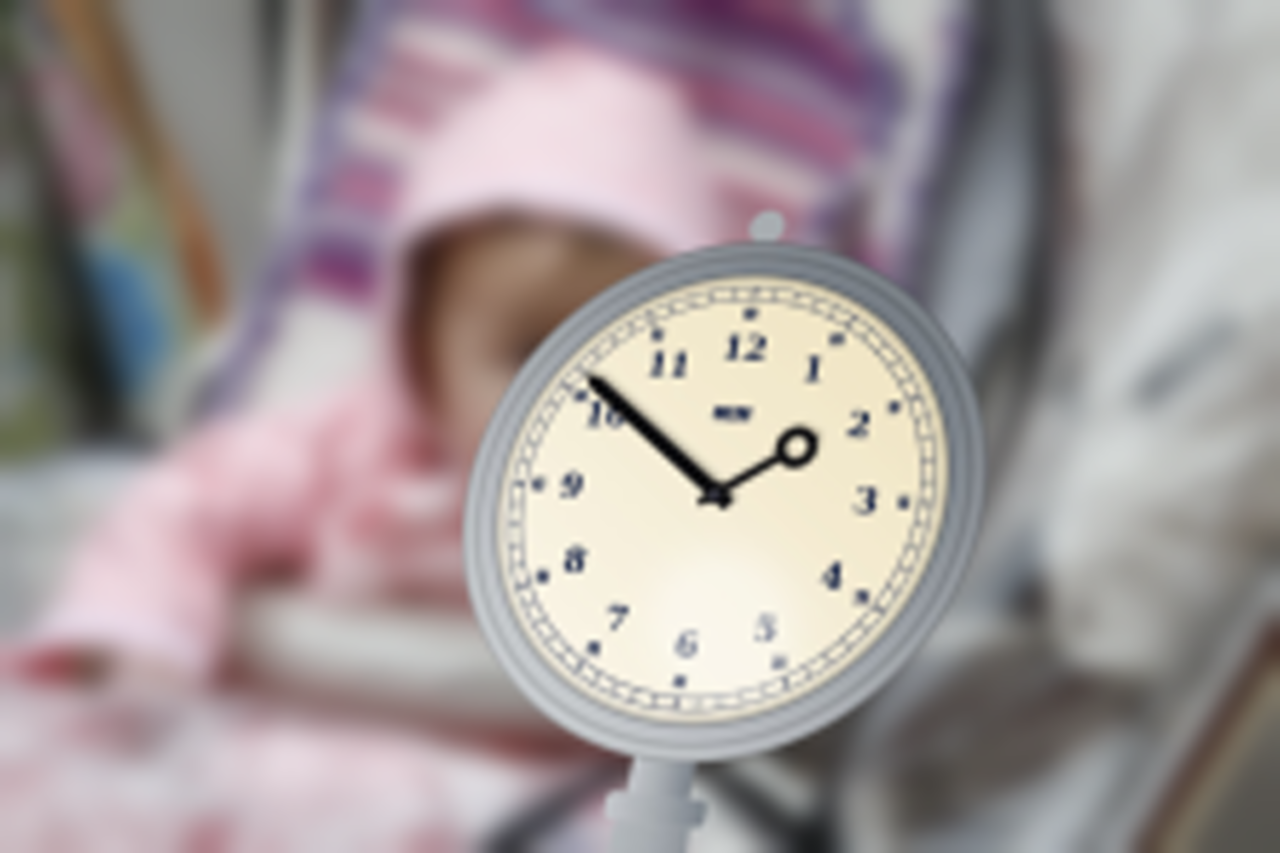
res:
1.51
